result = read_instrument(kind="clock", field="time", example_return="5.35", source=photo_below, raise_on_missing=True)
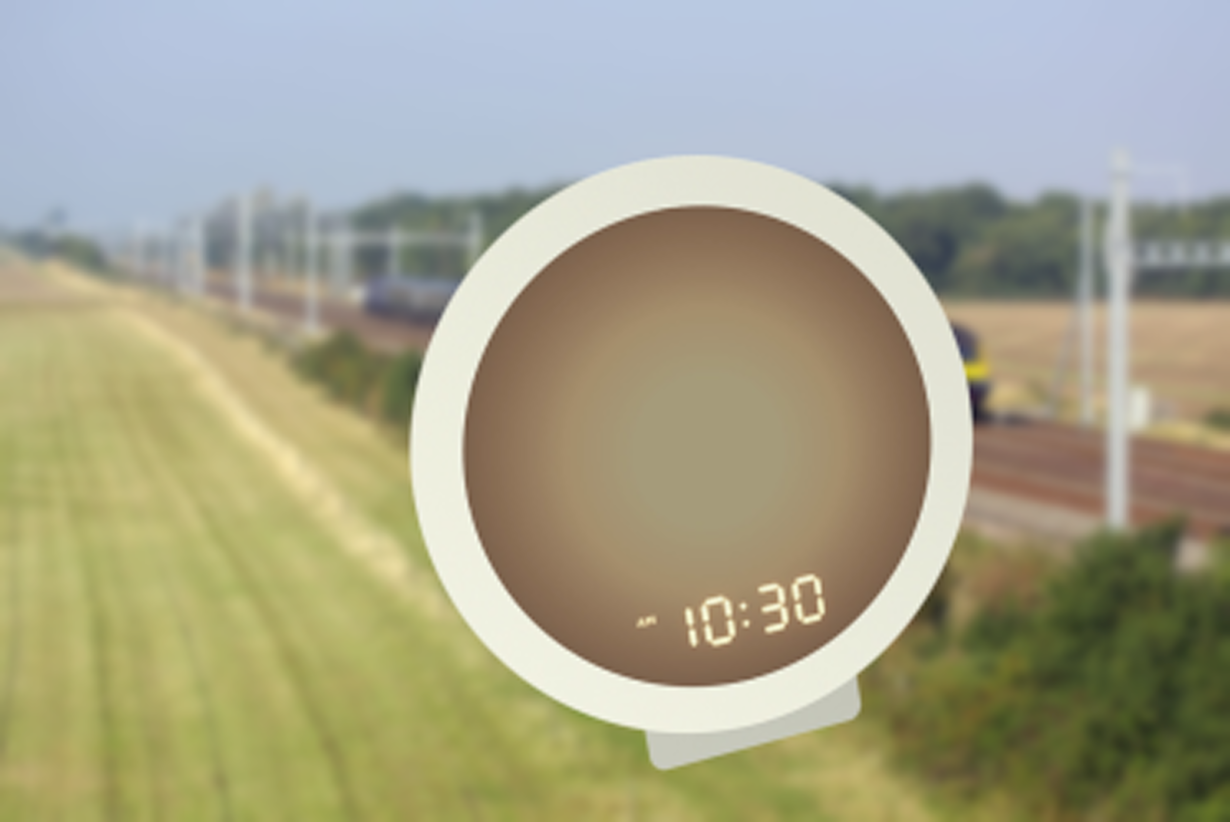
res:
10.30
